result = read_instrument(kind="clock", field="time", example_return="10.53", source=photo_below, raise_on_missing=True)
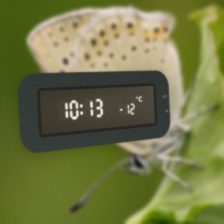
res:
10.13
